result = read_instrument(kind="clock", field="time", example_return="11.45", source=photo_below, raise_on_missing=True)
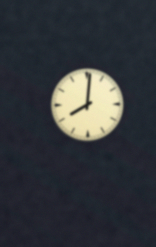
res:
8.01
